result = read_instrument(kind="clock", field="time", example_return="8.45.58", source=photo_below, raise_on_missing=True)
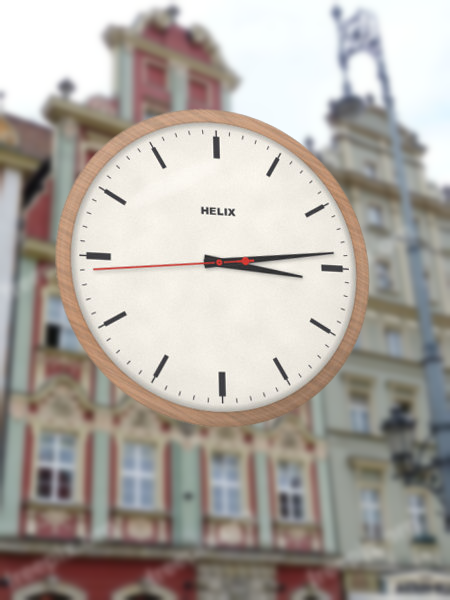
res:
3.13.44
